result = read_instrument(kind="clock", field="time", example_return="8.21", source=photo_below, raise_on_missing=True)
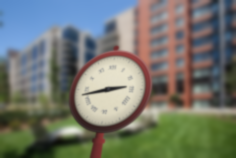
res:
2.43
